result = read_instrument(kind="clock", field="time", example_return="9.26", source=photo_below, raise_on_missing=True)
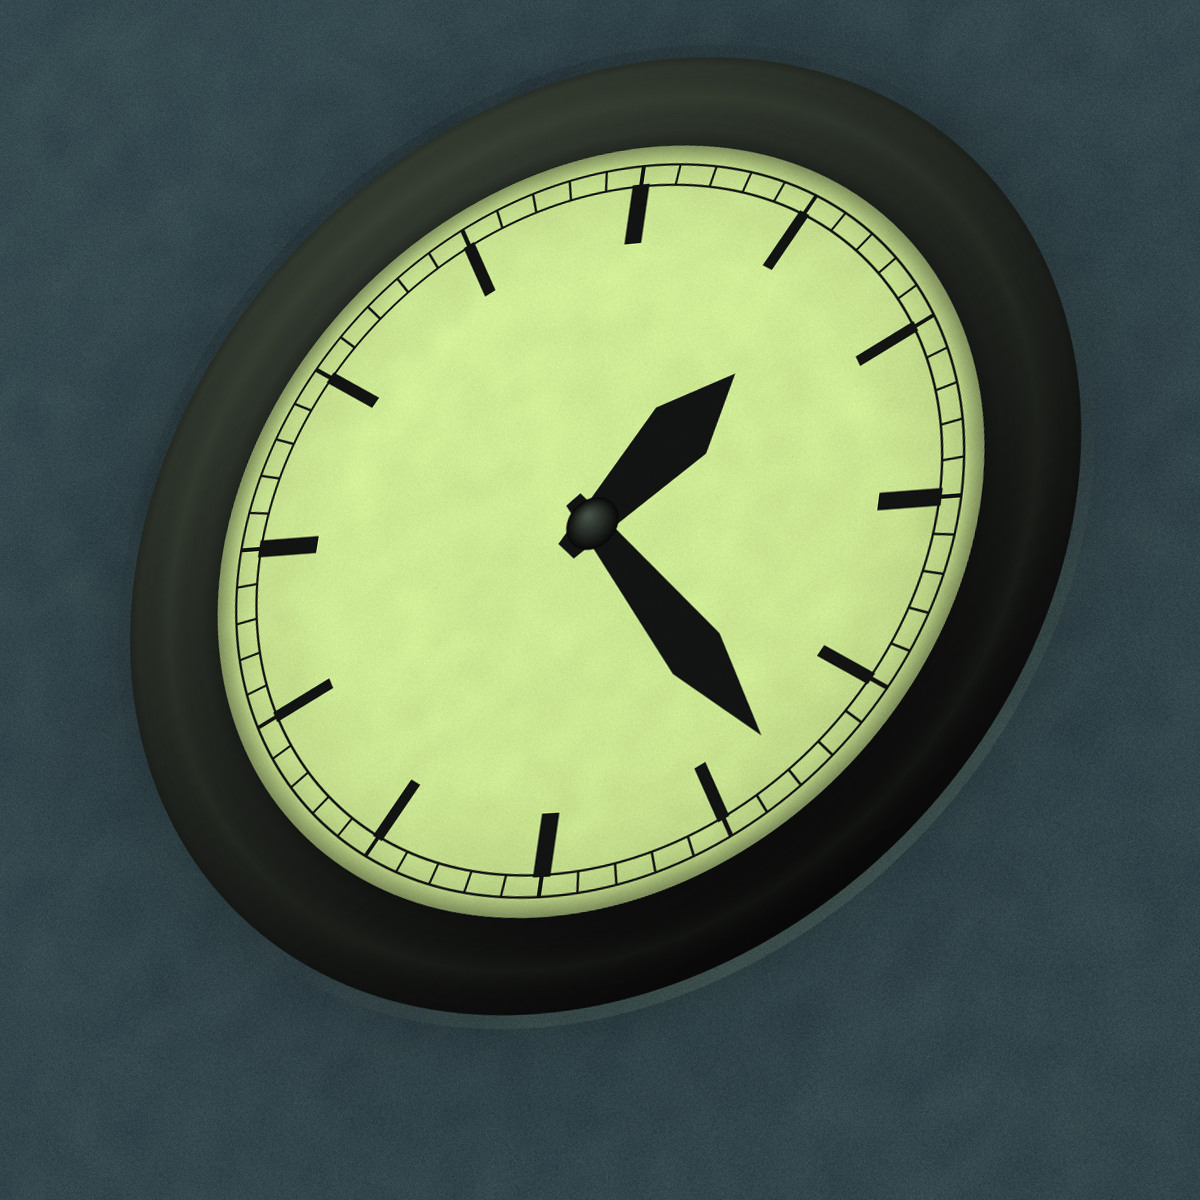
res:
1.23
